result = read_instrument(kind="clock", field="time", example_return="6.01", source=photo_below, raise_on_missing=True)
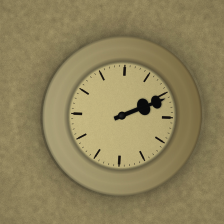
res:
2.11
